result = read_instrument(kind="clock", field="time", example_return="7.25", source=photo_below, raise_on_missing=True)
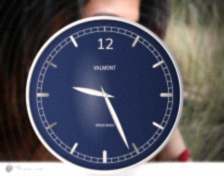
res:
9.26
